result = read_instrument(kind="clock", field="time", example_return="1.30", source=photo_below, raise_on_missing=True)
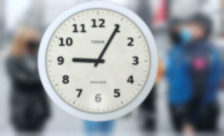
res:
9.05
